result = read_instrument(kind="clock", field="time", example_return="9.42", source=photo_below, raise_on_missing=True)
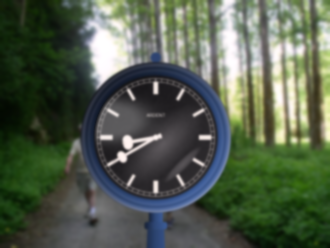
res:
8.40
